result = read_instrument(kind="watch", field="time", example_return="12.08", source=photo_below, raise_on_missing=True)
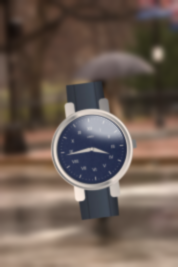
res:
3.44
